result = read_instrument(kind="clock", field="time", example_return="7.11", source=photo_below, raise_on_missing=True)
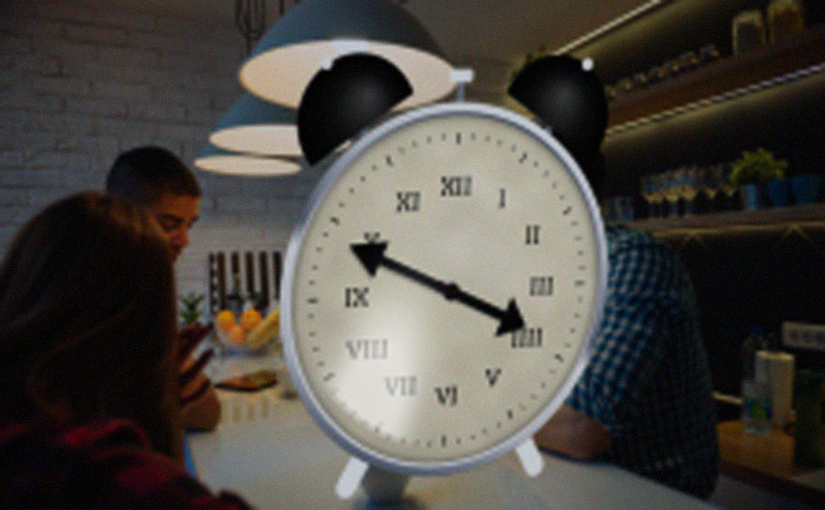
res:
3.49
